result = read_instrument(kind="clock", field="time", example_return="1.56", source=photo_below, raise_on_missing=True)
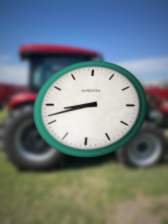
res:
8.42
